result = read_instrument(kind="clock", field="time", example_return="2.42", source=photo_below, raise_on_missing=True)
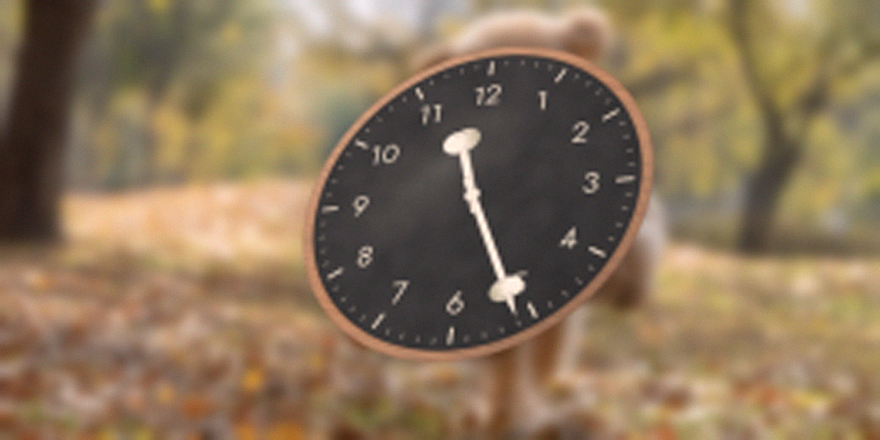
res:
11.26
